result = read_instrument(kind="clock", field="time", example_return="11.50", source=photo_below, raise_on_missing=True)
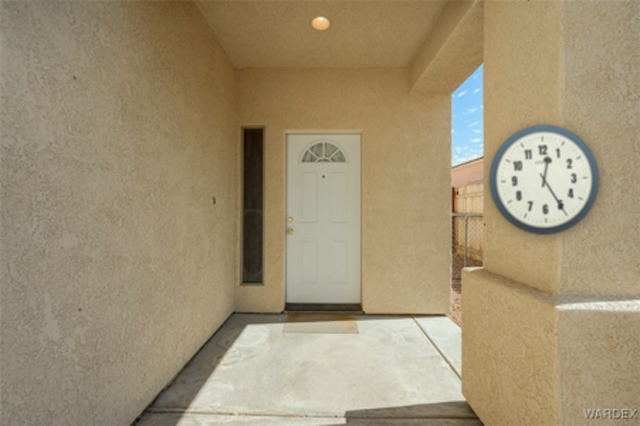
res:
12.25
